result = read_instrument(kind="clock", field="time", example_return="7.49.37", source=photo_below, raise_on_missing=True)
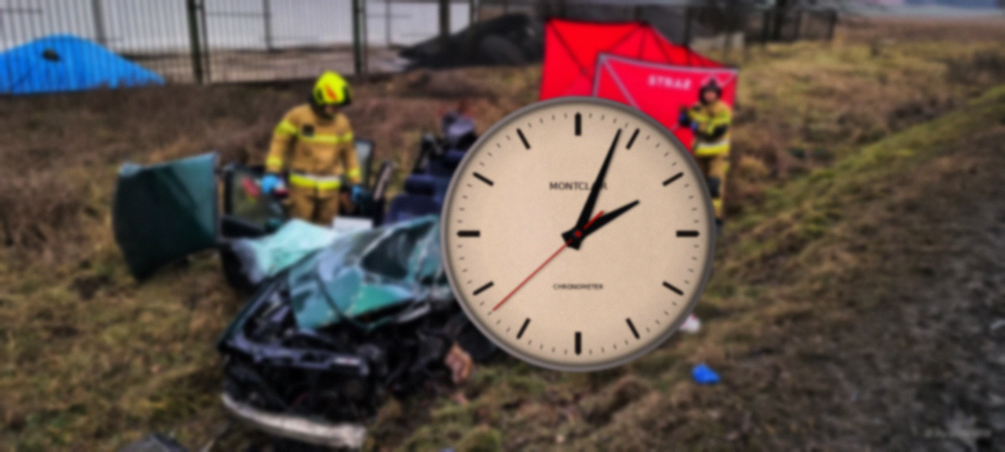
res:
2.03.38
